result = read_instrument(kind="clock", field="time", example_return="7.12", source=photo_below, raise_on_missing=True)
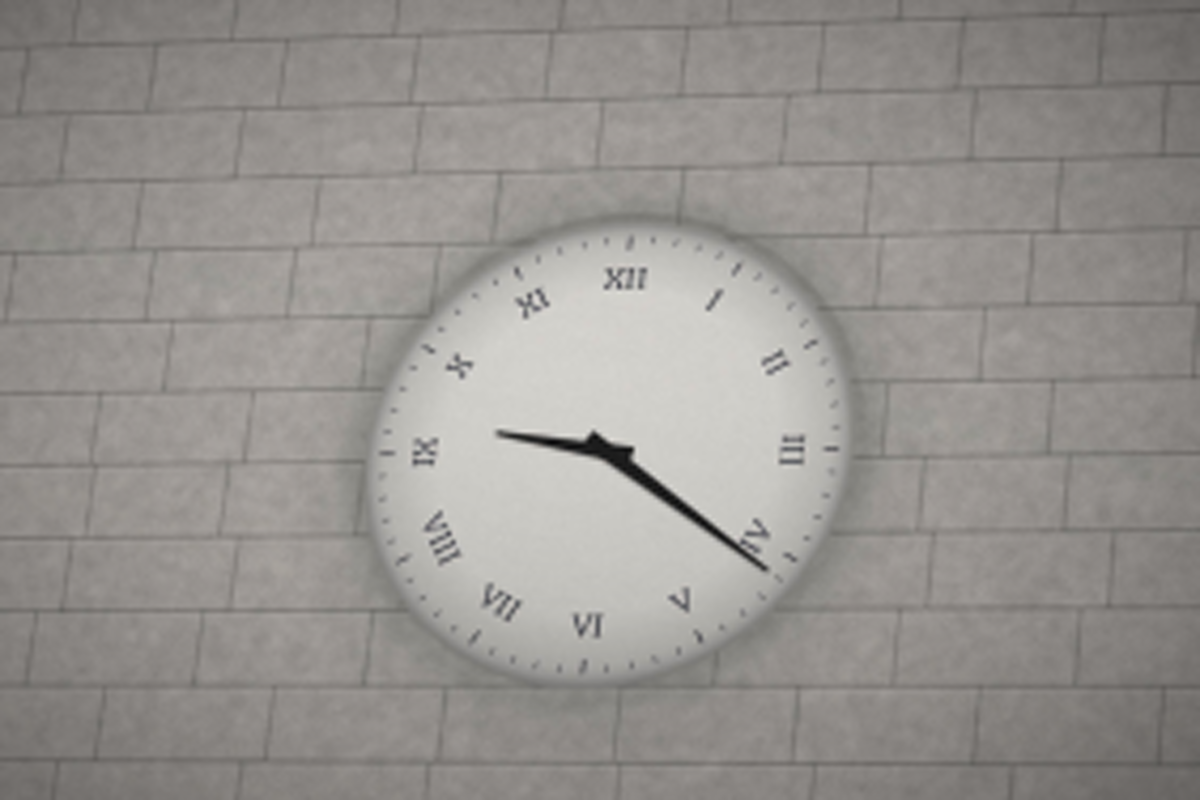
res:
9.21
